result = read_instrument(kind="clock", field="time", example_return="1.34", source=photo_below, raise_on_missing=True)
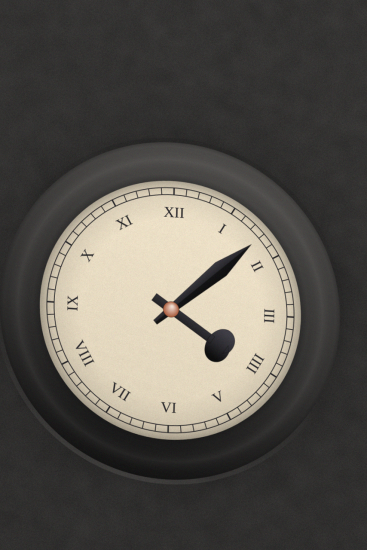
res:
4.08
